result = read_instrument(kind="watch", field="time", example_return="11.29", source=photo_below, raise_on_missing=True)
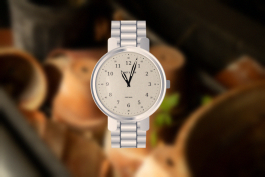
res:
11.03
